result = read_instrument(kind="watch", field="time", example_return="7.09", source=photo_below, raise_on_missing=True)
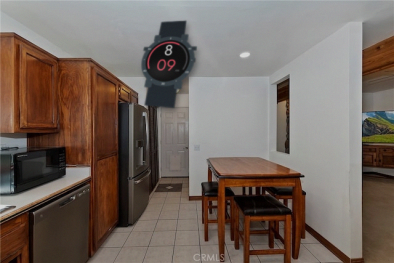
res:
8.09
